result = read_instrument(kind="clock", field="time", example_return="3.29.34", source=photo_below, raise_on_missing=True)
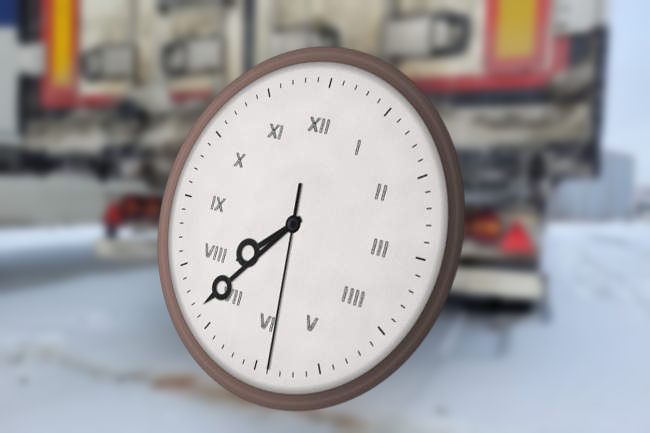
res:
7.36.29
